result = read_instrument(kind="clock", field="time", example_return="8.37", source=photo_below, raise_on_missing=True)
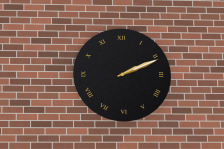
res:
2.11
